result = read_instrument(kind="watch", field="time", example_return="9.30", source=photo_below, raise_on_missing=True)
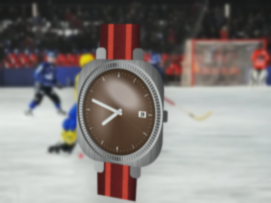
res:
7.48
